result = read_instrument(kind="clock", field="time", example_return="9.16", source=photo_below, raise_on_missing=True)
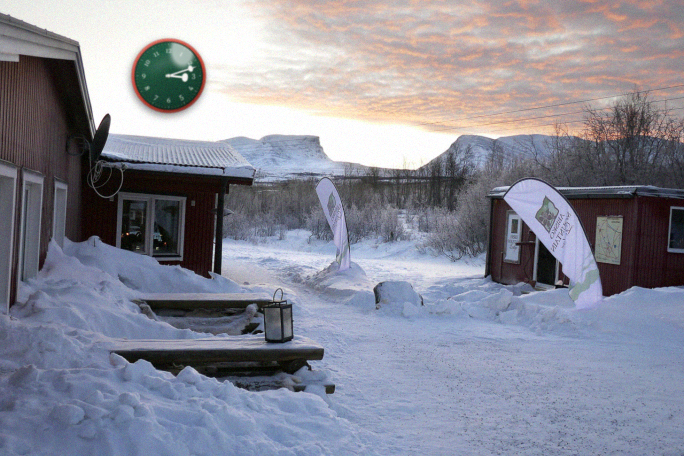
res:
3.12
